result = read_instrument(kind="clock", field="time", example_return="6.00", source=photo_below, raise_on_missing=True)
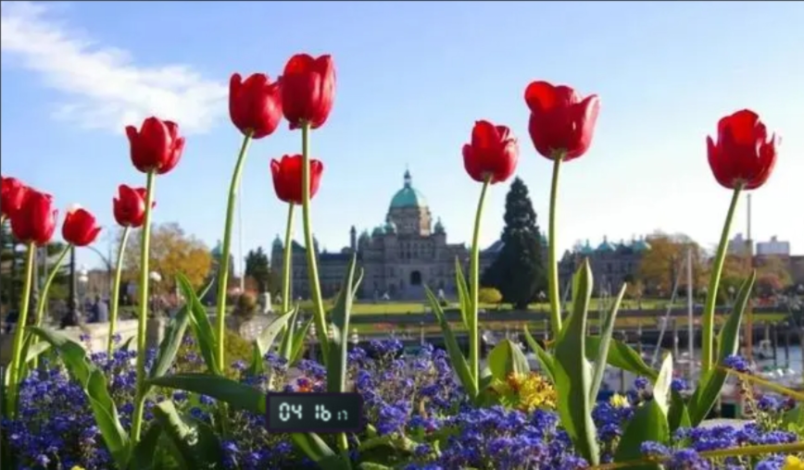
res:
4.16
